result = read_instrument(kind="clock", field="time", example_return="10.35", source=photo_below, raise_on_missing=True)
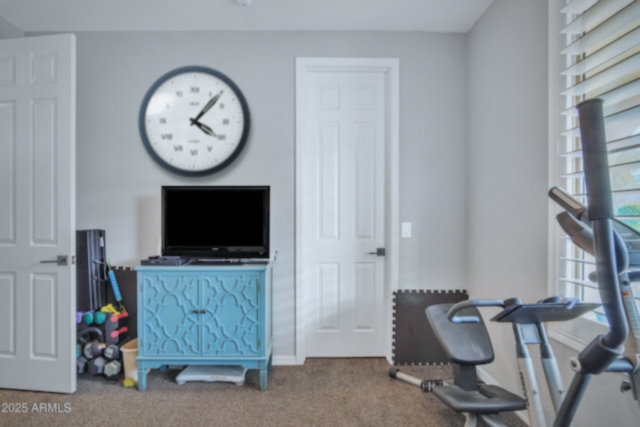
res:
4.07
